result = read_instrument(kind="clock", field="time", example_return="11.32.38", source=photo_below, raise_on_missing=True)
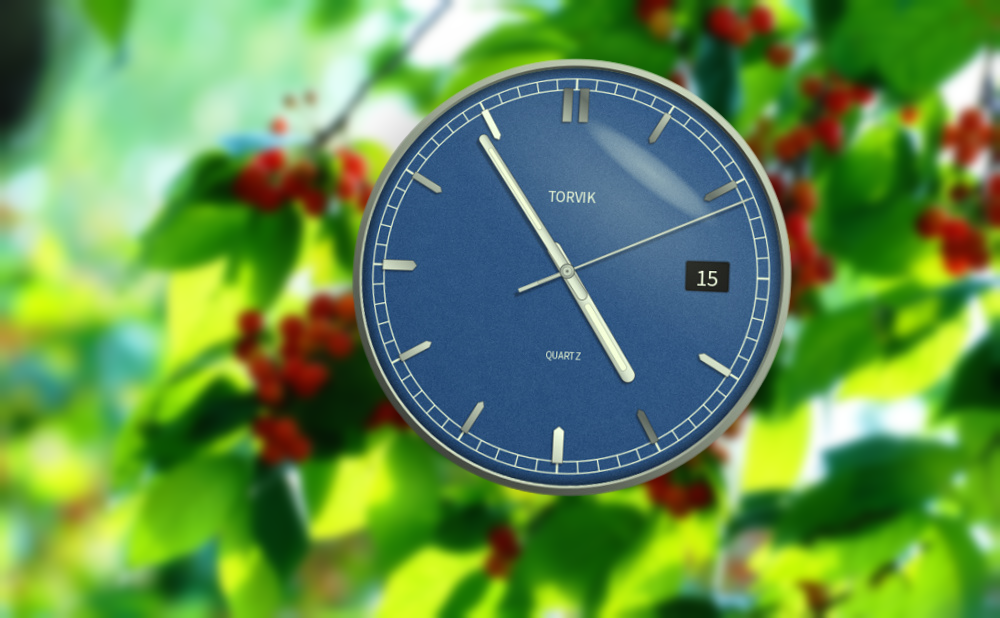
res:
4.54.11
